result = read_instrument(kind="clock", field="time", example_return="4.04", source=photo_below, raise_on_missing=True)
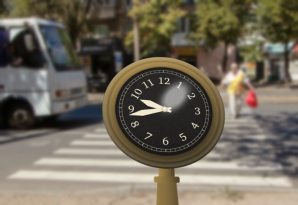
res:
9.43
